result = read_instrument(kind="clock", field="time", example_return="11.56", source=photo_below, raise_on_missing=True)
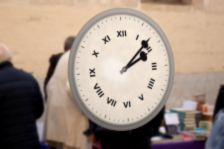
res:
2.08
